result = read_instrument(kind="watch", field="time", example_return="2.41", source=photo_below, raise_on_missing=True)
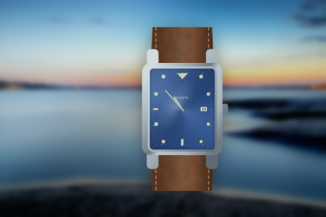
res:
10.53
